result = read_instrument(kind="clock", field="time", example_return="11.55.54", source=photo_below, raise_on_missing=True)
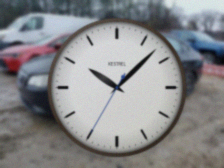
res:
10.07.35
